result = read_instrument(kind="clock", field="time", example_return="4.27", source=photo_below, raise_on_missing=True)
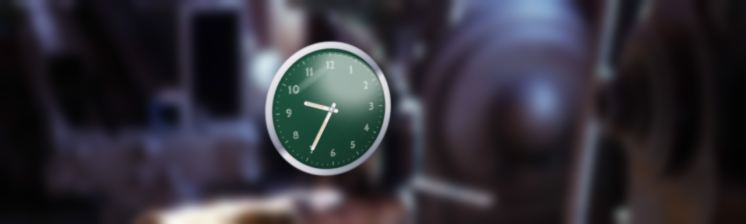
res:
9.35
